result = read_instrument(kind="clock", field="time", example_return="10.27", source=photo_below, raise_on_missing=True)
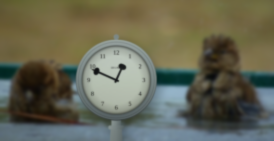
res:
12.49
